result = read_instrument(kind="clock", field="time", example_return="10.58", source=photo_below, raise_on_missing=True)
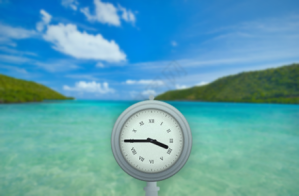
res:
3.45
